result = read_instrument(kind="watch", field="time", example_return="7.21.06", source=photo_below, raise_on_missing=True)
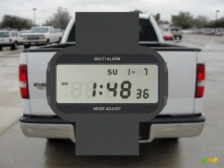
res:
1.48.36
